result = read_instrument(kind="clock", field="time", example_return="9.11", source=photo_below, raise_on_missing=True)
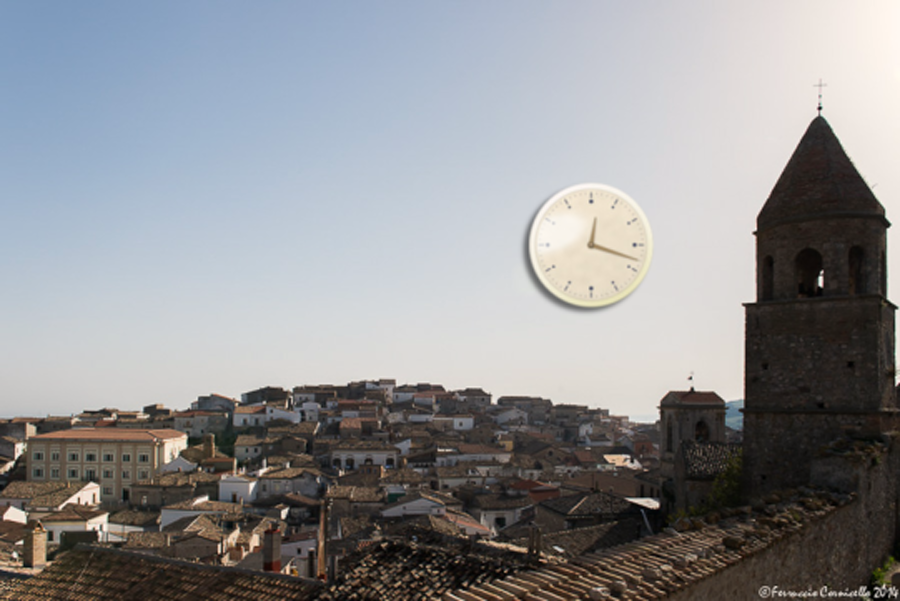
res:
12.18
